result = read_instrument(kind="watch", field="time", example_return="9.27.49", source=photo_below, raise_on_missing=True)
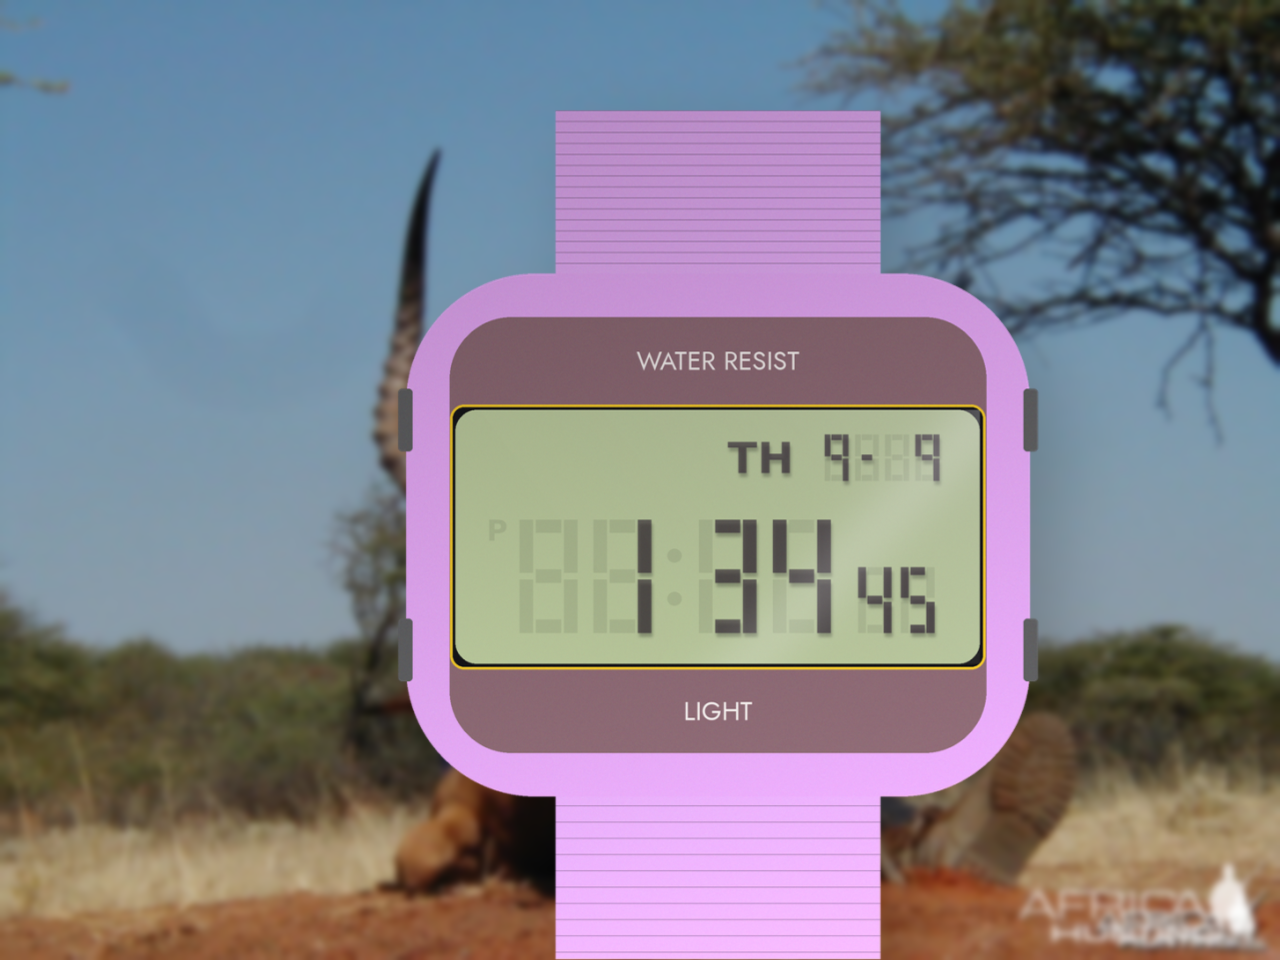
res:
1.34.45
